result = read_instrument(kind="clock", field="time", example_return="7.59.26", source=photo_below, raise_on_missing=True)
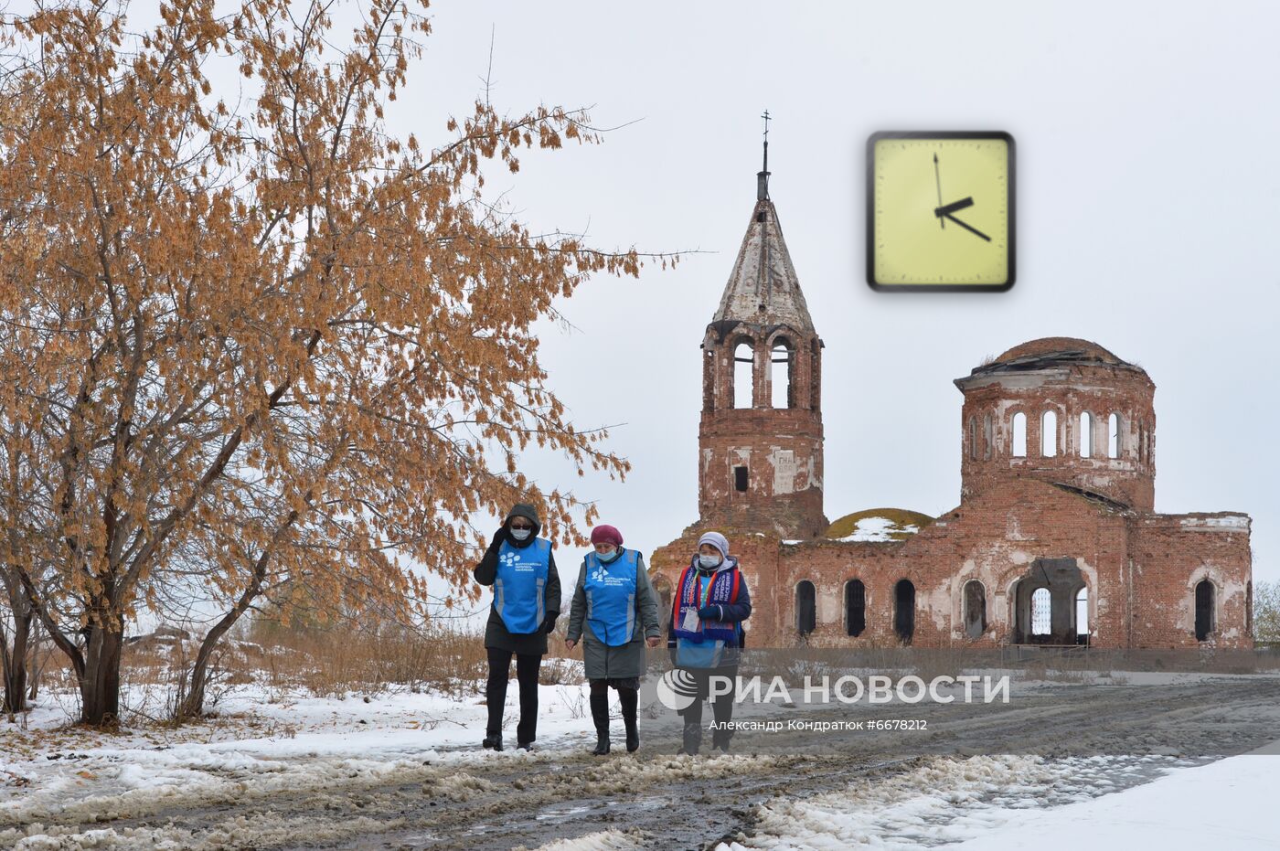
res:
2.19.59
